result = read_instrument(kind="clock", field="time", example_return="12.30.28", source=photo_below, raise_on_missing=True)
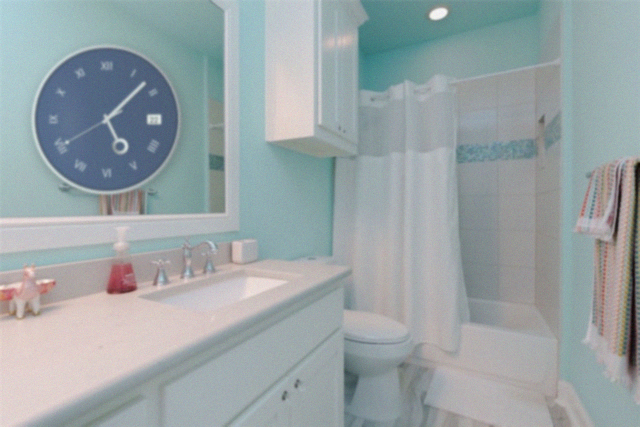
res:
5.07.40
